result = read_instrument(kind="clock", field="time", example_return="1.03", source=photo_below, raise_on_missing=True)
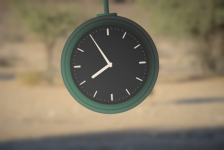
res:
7.55
